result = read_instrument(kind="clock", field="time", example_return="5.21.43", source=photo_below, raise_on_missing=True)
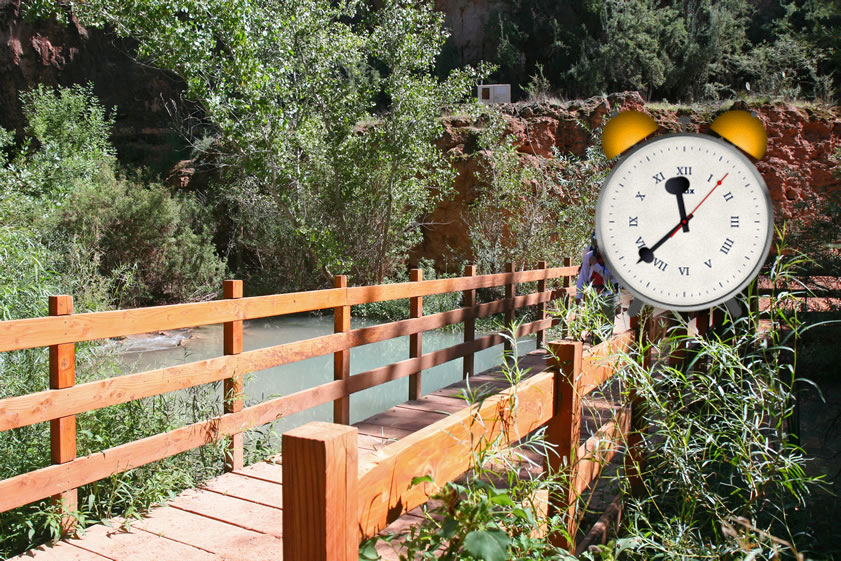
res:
11.38.07
